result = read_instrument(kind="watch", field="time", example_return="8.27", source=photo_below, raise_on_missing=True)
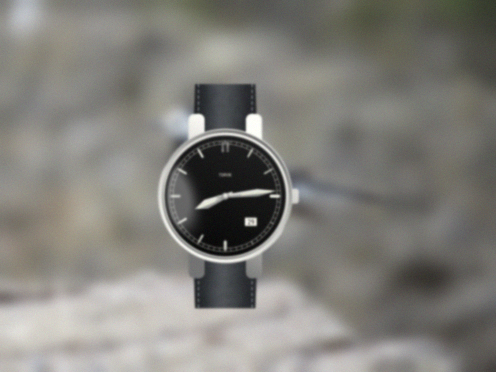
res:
8.14
